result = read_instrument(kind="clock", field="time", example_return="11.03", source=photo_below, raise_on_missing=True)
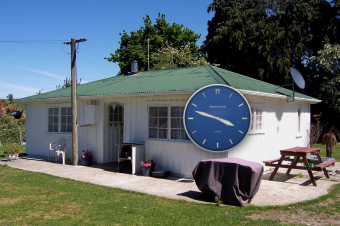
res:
3.48
